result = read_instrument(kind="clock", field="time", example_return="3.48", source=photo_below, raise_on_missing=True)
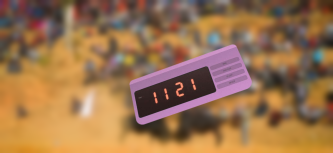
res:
11.21
